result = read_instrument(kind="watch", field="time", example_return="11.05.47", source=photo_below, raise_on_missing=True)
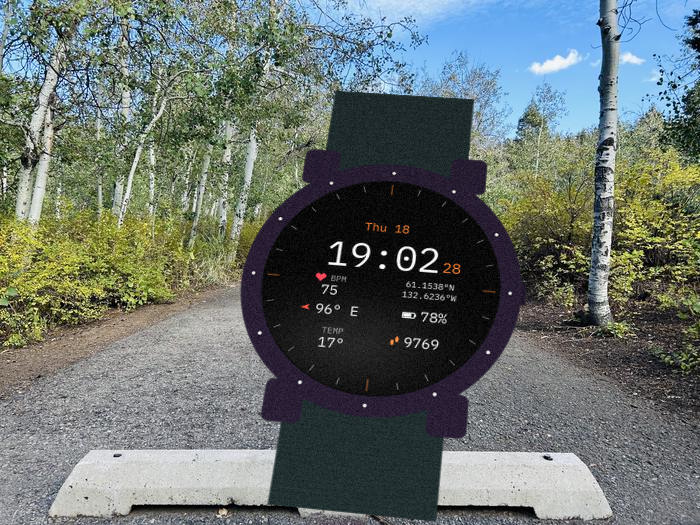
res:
19.02.28
